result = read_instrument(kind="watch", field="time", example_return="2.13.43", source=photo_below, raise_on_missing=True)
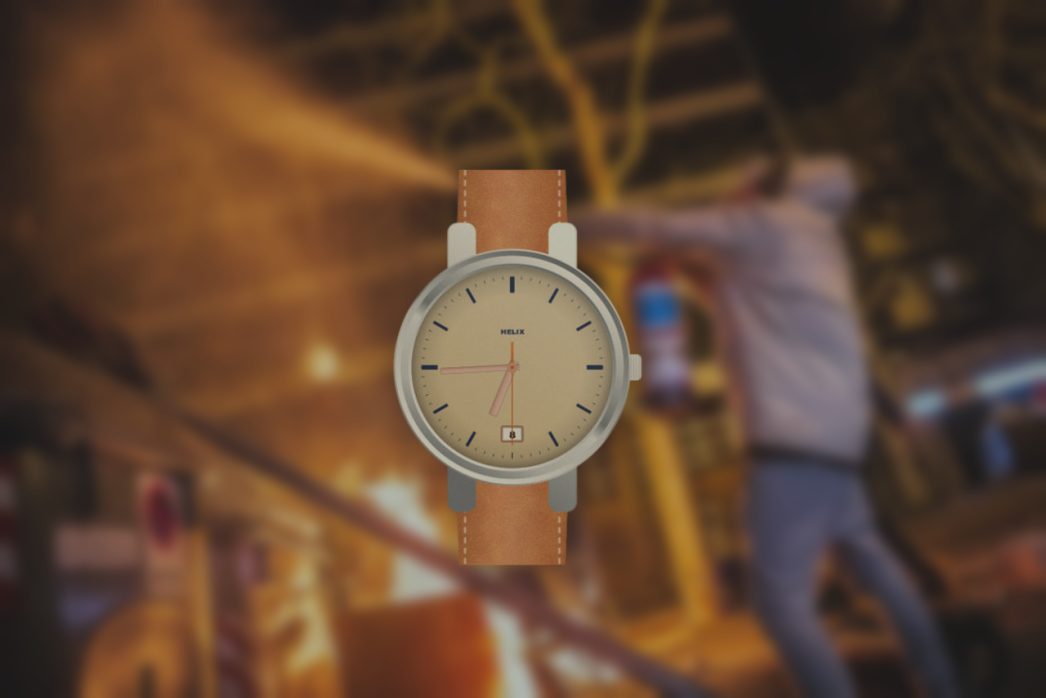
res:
6.44.30
